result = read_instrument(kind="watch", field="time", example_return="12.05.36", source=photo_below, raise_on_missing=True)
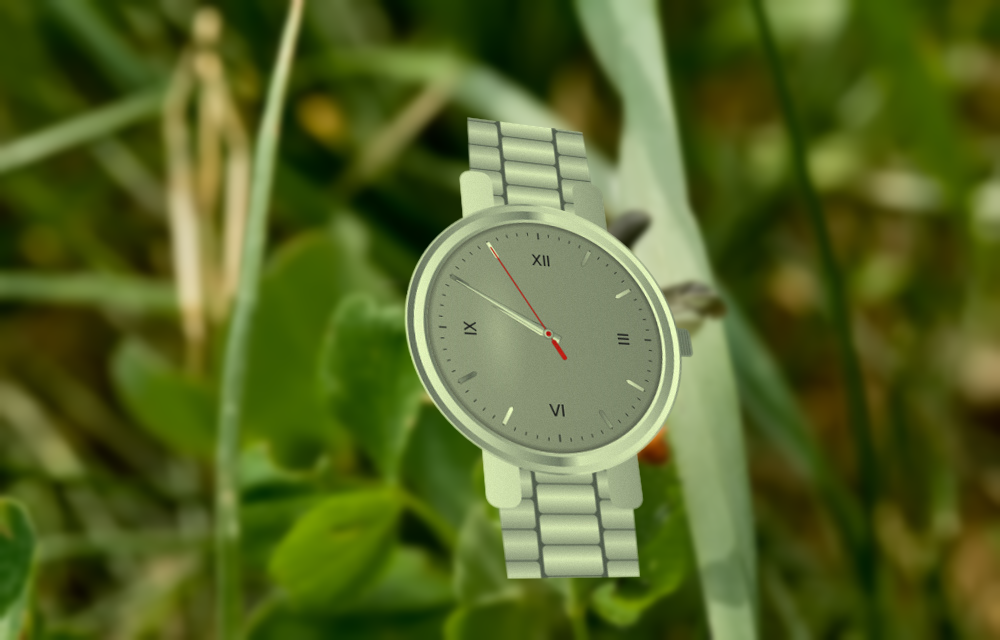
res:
9.49.55
